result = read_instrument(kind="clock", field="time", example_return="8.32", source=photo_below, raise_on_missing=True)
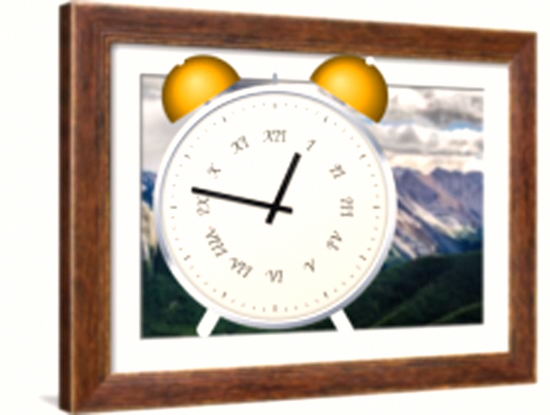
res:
12.47
